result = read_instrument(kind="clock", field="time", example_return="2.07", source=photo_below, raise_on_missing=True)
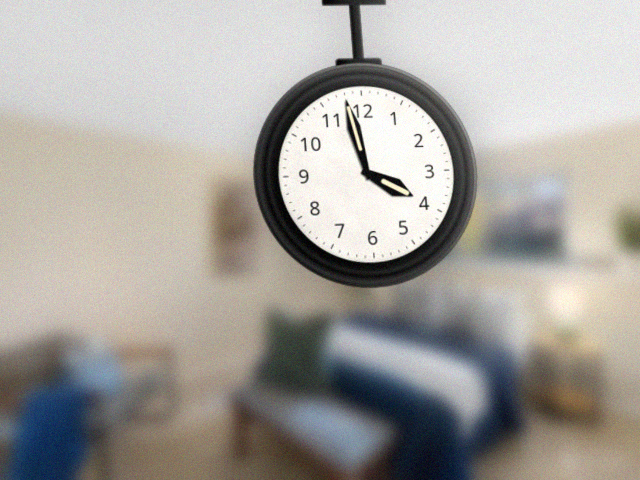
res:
3.58
